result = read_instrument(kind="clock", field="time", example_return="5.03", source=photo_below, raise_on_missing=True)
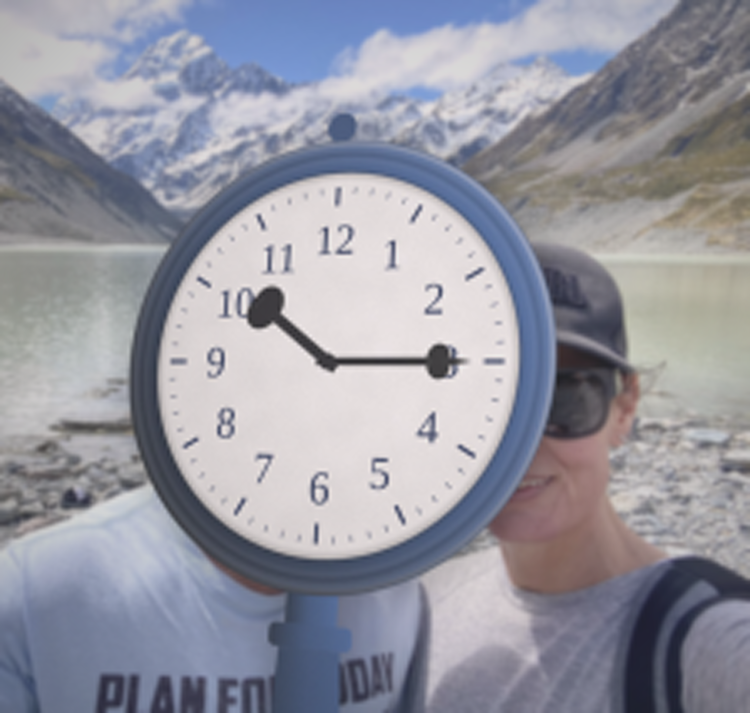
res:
10.15
